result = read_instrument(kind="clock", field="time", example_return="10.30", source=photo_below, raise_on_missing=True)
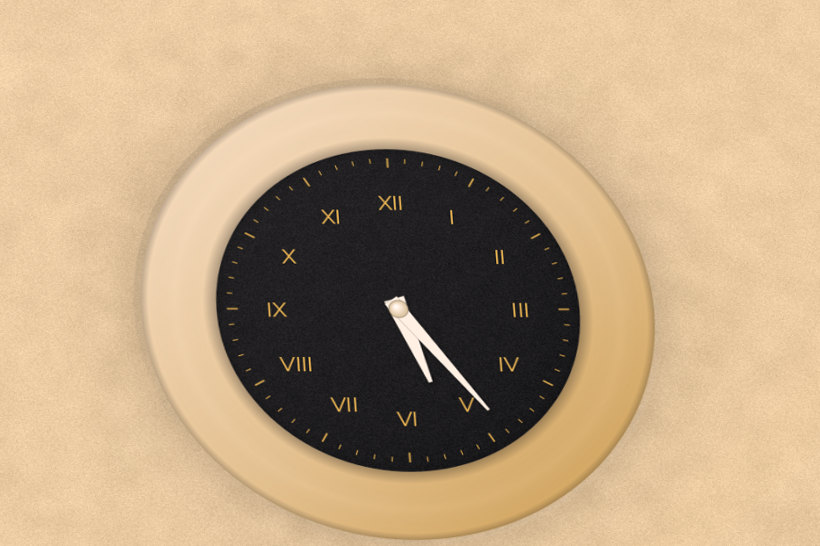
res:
5.24
